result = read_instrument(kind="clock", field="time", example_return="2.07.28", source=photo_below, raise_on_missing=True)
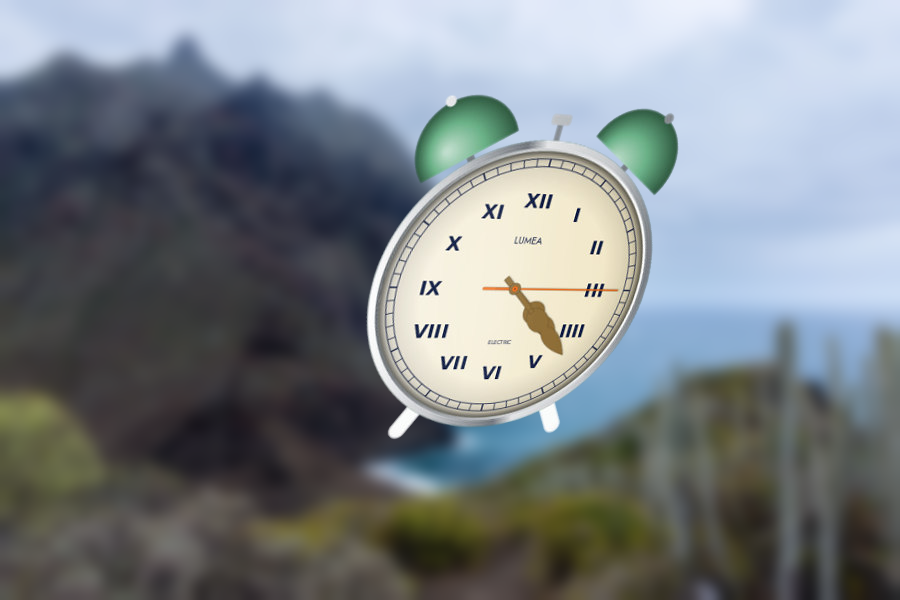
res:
4.22.15
